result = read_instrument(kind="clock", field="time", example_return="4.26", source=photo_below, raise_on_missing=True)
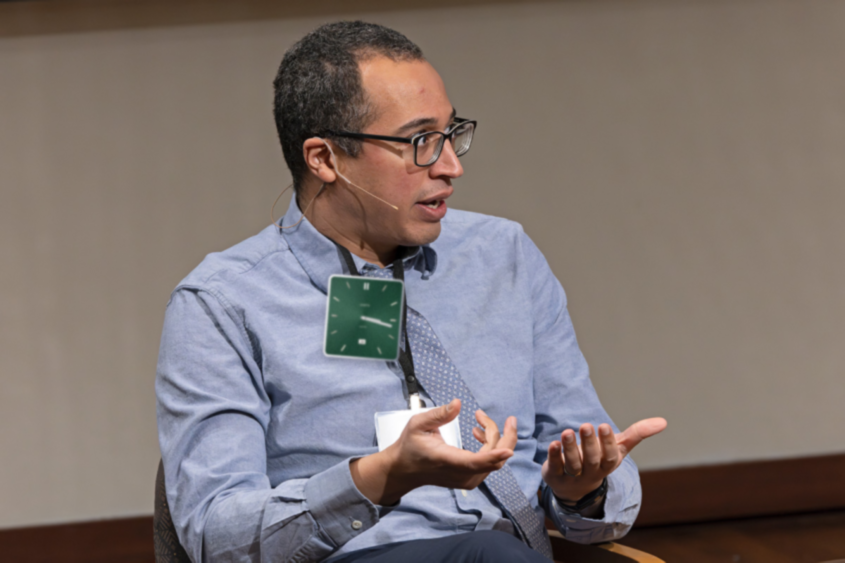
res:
3.17
